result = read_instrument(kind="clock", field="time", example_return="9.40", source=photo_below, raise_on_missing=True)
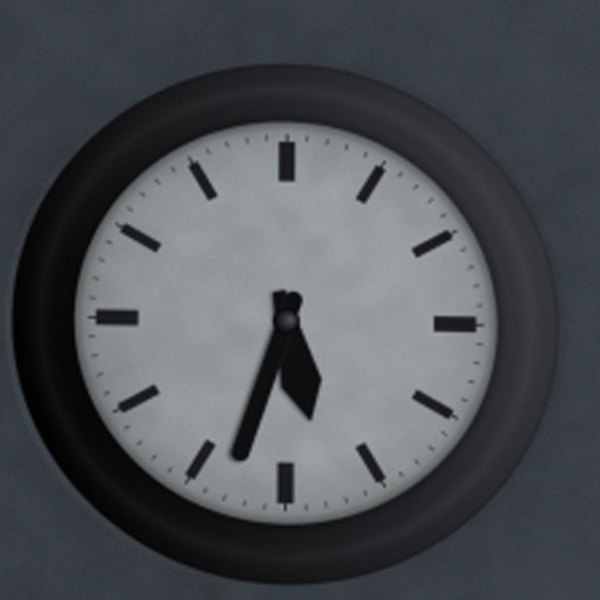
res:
5.33
